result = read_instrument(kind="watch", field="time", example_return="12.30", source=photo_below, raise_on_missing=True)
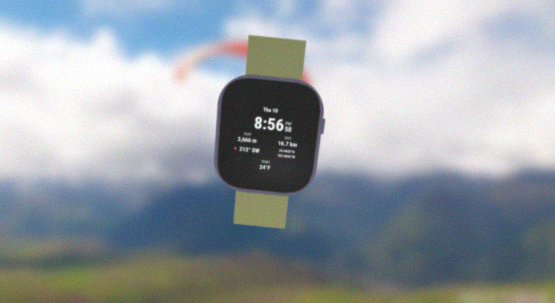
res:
8.56
